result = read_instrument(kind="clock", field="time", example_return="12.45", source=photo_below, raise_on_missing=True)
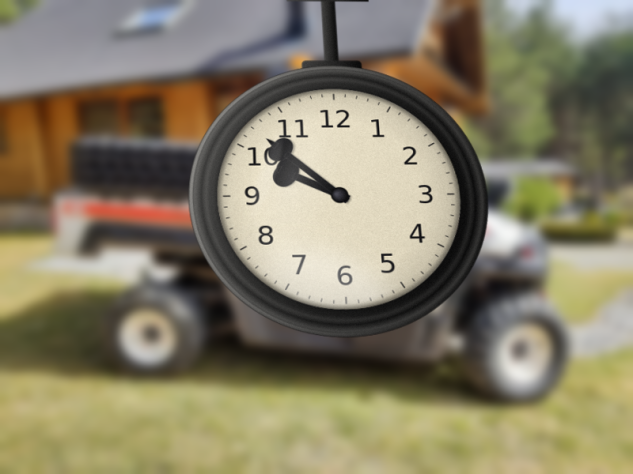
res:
9.52
